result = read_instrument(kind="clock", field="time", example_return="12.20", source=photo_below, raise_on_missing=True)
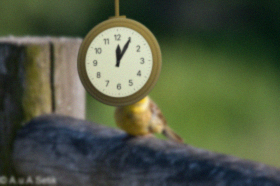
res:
12.05
